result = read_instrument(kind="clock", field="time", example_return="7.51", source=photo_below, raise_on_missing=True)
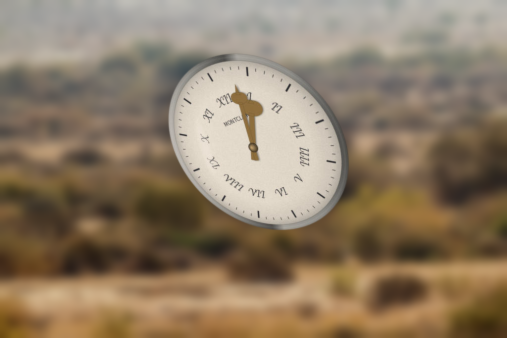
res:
1.03
